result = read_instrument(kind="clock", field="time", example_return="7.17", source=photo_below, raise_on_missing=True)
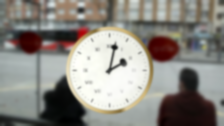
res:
2.02
